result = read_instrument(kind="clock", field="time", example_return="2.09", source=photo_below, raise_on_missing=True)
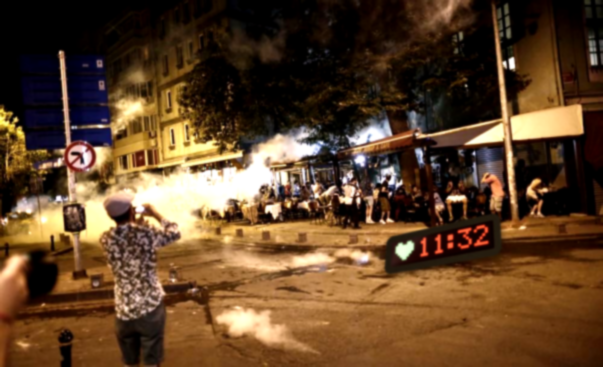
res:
11.32
